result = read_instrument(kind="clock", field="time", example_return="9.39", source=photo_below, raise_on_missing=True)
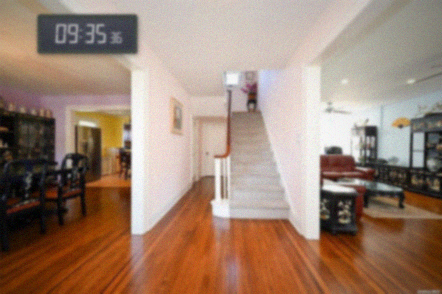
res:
9.35
